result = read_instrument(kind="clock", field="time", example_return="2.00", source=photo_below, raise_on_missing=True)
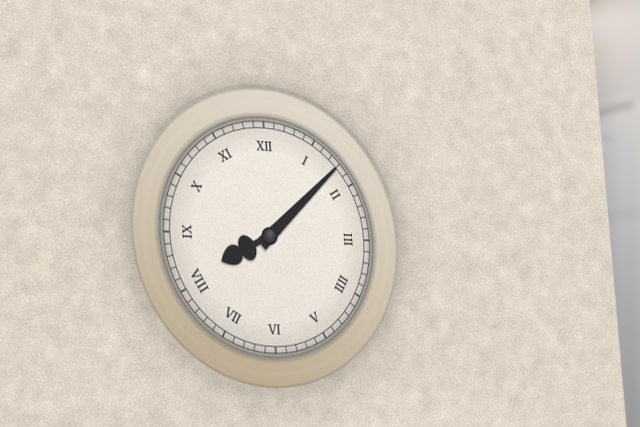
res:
8.08
